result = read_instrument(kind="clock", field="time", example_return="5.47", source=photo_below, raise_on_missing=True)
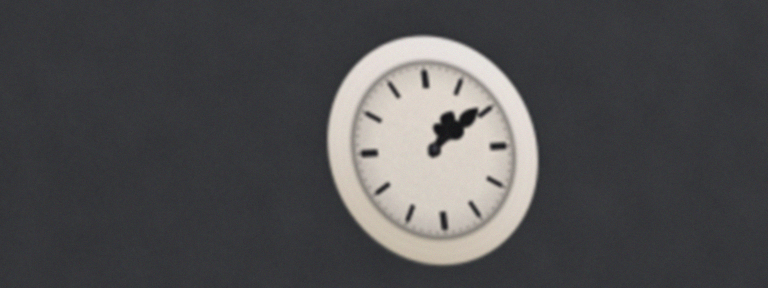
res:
1.09
